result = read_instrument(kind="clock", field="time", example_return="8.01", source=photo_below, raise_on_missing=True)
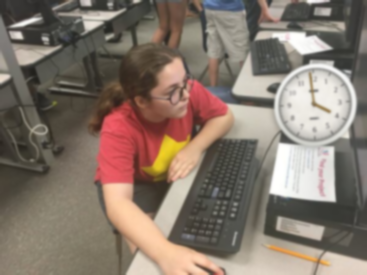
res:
3.59
